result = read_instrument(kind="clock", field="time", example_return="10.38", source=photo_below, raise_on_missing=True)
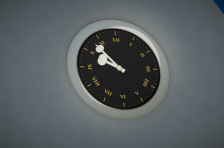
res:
9.53
